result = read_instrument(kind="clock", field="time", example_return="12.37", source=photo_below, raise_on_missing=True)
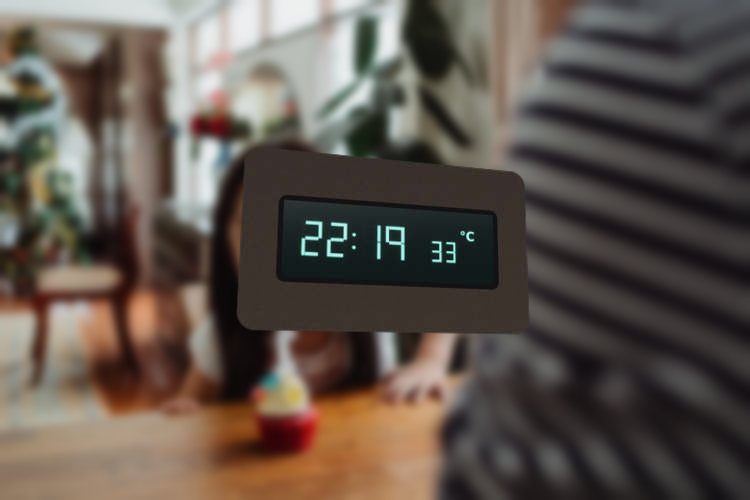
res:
22.19
